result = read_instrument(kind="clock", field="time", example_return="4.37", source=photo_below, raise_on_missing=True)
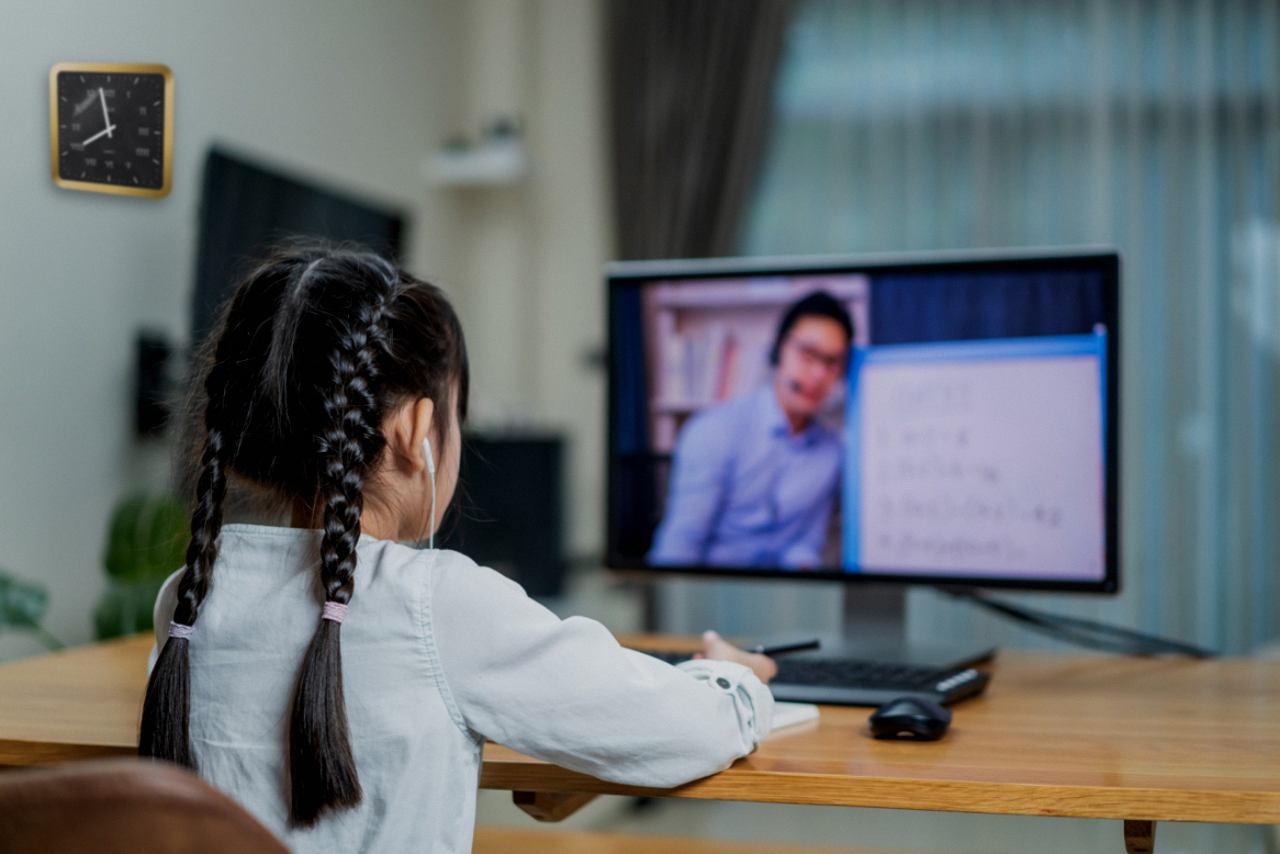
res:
7.58
